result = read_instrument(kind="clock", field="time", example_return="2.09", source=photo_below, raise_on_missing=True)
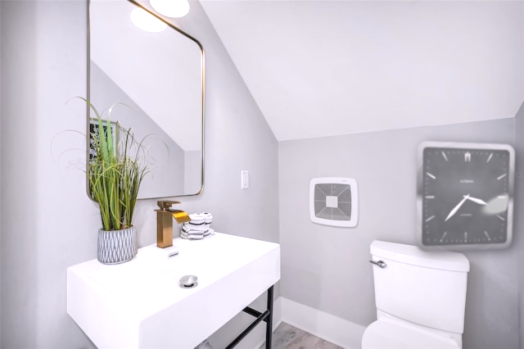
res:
3.37
